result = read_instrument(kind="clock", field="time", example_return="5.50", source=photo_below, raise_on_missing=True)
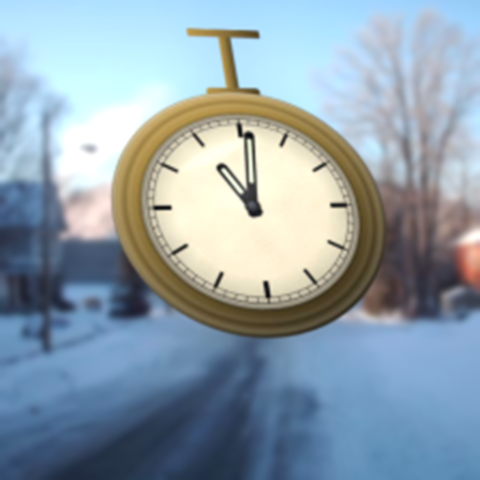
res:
11.01
